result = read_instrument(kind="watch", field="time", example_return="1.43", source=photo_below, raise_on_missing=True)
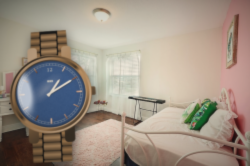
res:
1.10
